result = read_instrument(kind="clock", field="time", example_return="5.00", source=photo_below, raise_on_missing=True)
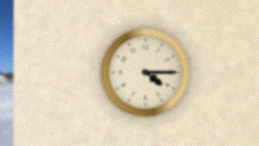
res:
4.15
